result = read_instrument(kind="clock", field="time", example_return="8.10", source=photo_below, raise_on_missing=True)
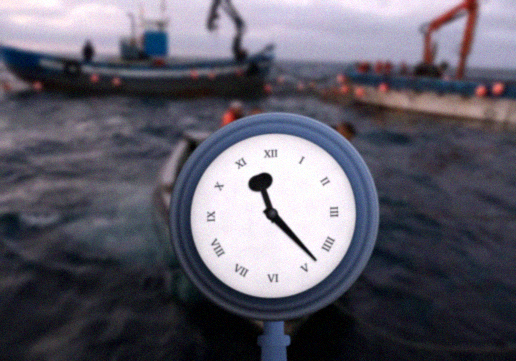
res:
11.23
